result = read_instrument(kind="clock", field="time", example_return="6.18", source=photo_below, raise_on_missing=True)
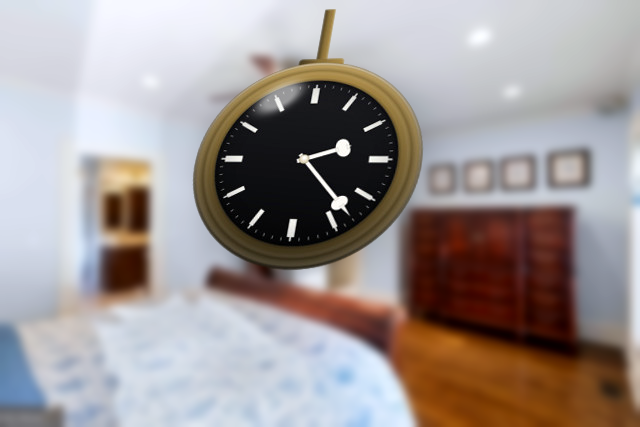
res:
2.23
